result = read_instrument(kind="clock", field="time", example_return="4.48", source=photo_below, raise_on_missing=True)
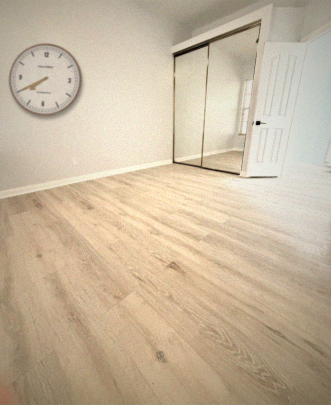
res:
7.40
